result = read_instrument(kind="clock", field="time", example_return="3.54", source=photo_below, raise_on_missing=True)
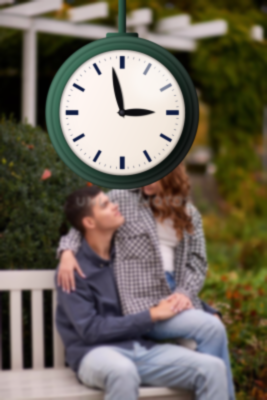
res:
2.58
